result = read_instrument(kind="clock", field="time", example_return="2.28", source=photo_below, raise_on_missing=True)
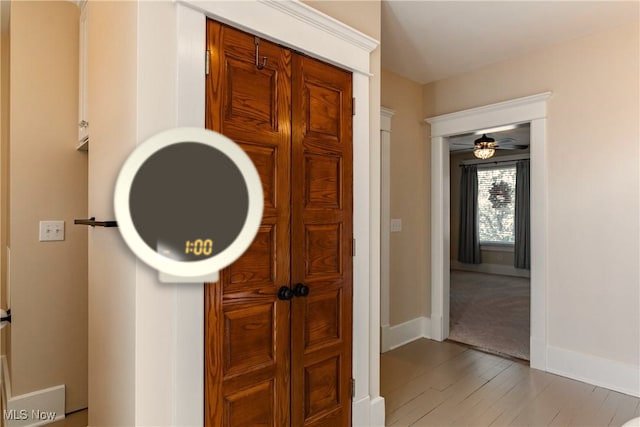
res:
1.00
